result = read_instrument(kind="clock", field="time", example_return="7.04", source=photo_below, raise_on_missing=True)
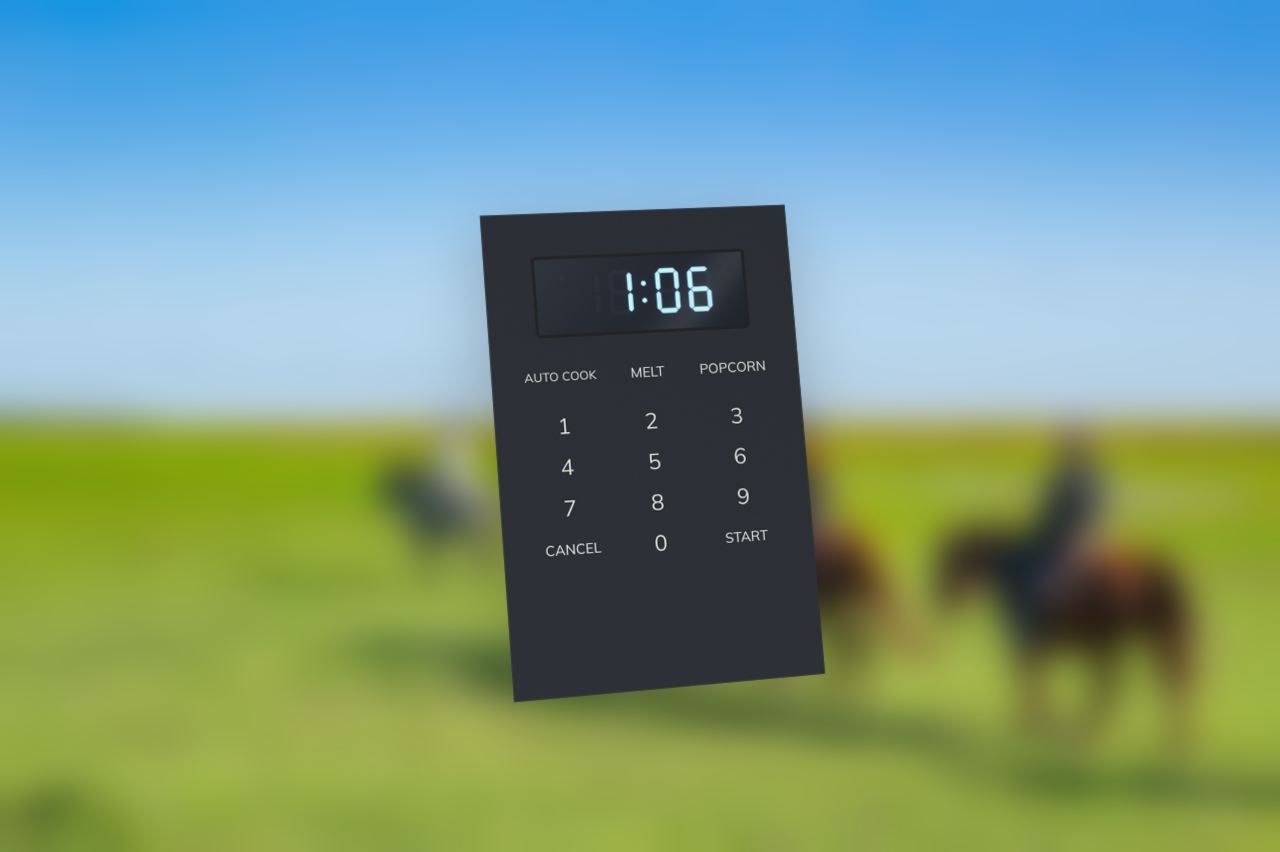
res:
1.06
